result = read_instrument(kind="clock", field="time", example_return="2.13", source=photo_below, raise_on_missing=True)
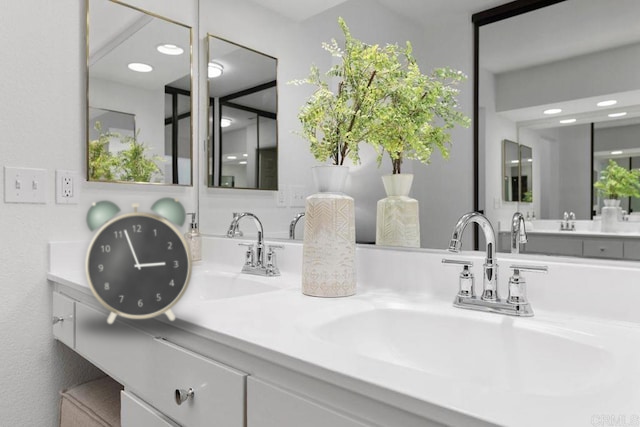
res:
2.57
